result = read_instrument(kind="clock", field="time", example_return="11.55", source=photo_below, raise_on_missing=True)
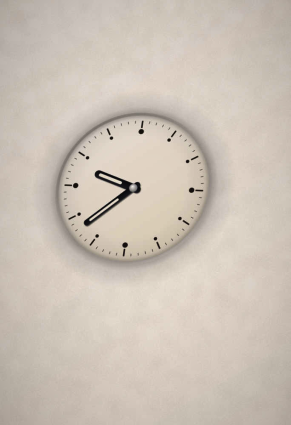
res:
9.38
